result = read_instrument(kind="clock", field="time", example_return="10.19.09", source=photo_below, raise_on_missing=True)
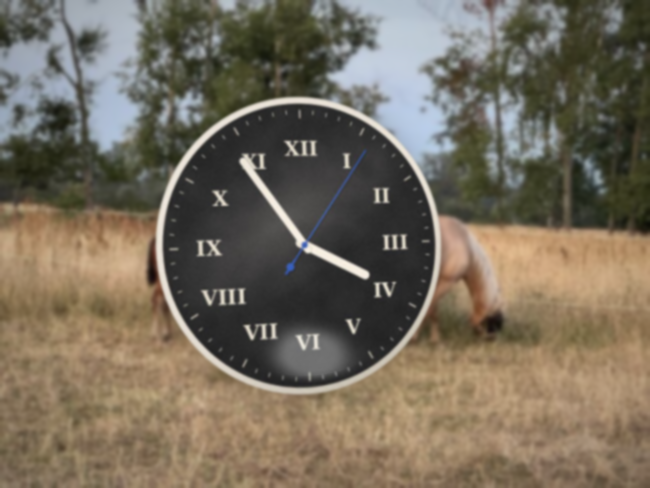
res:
3.54.06
